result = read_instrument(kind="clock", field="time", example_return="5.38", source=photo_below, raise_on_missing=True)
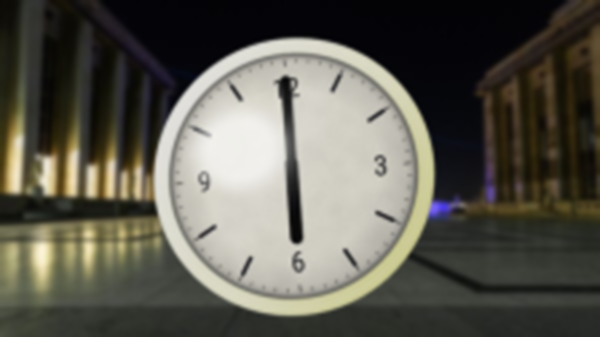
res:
6.00
